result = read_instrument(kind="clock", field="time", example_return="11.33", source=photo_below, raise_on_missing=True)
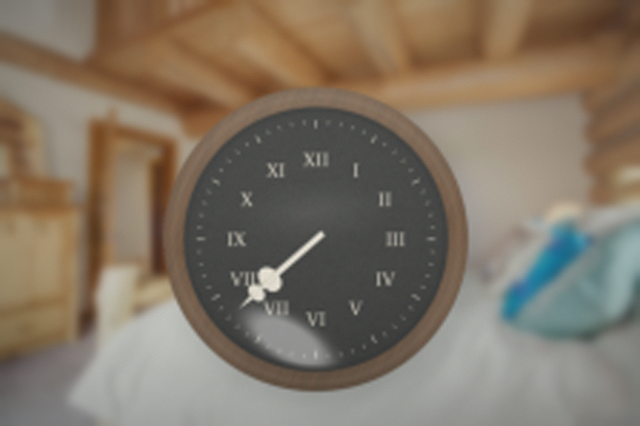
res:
7.38
